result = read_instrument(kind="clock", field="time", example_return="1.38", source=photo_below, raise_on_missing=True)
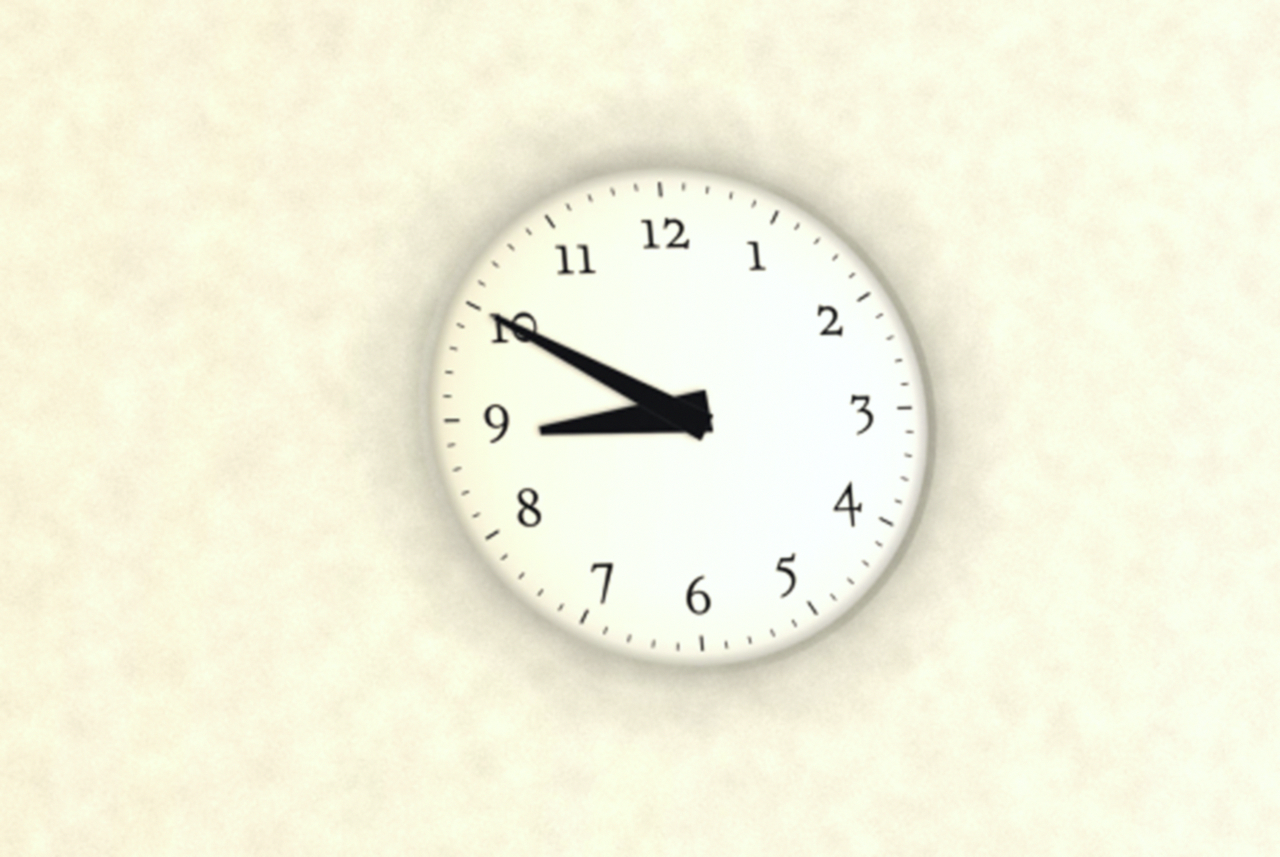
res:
8.50
